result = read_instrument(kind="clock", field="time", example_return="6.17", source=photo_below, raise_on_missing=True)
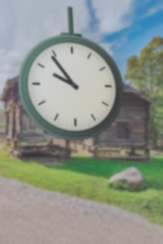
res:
9.54
